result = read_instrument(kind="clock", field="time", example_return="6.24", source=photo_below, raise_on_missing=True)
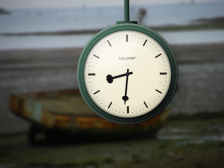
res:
8.31
